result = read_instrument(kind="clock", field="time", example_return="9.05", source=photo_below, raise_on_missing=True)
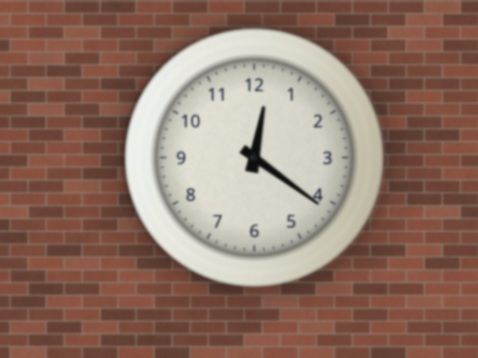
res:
12.21
